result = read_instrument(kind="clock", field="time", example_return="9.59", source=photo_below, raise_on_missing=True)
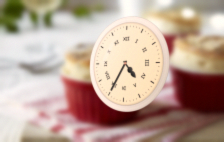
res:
4.35
